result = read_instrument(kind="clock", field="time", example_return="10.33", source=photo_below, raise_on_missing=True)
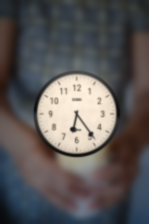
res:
6.24
